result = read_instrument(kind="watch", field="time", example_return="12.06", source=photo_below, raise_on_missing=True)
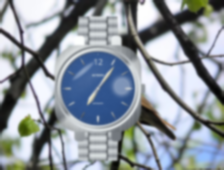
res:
7.06
